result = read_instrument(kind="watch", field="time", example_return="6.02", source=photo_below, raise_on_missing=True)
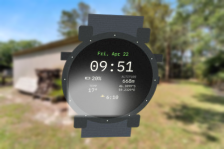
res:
9.51
